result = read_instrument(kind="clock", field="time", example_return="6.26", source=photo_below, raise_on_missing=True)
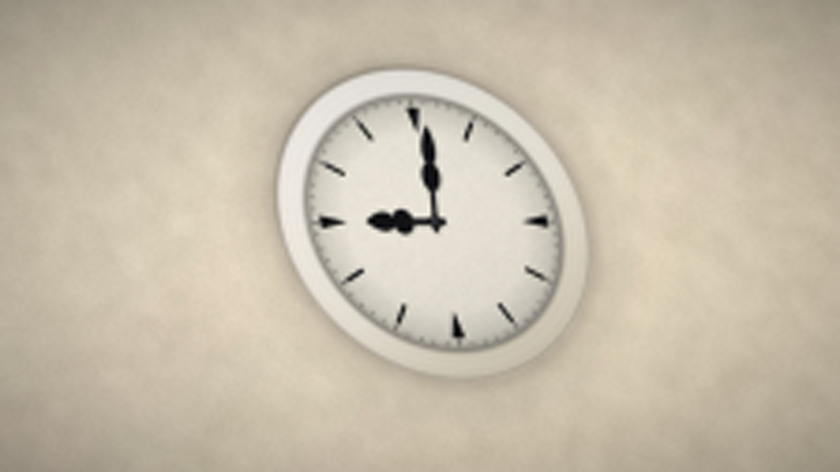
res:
9.01
